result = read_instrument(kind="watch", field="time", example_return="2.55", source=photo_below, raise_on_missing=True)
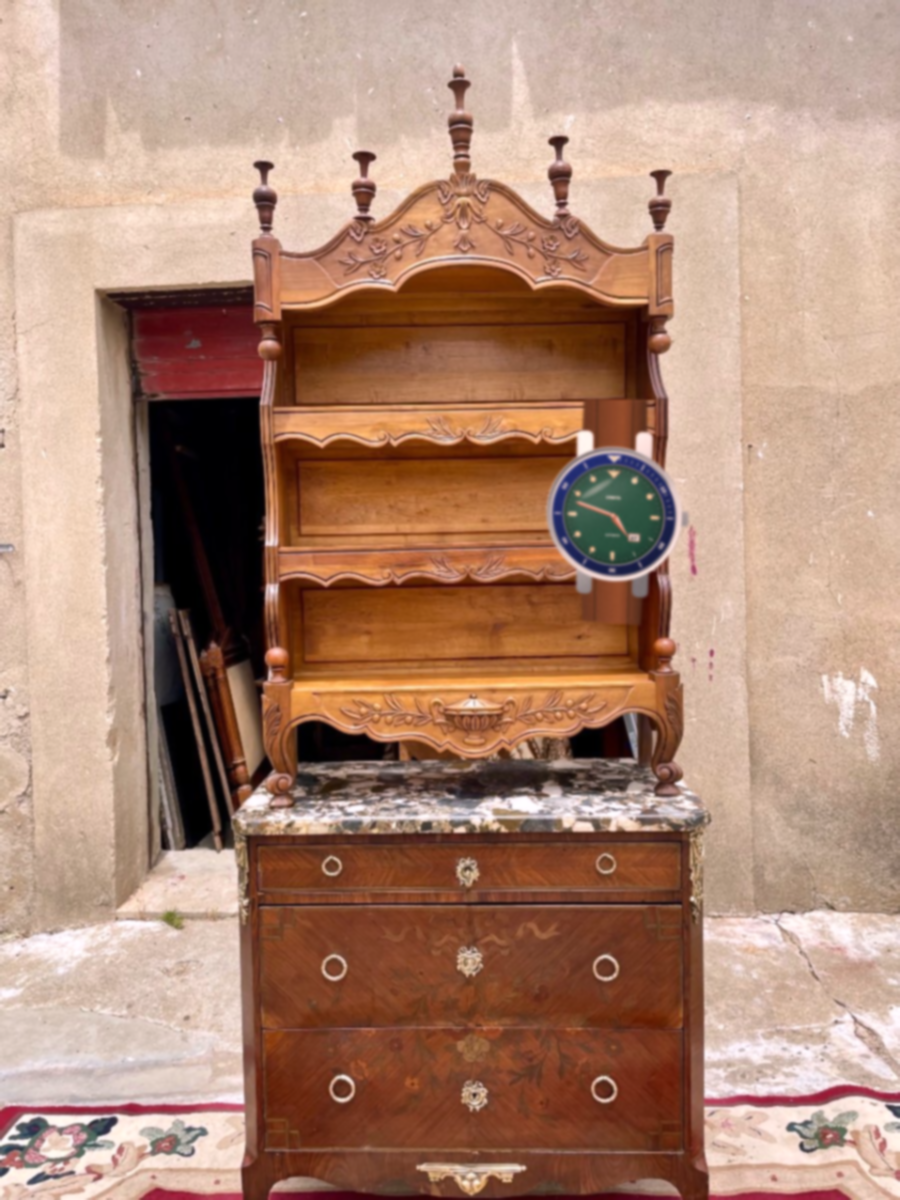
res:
4.48
